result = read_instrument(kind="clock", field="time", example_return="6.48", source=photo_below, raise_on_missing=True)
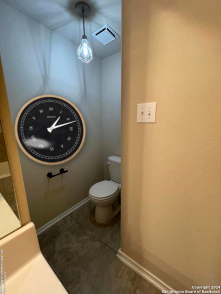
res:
1.12
